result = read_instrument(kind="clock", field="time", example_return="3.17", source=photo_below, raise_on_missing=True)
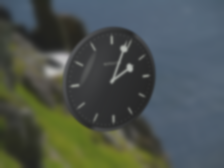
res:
2.04
